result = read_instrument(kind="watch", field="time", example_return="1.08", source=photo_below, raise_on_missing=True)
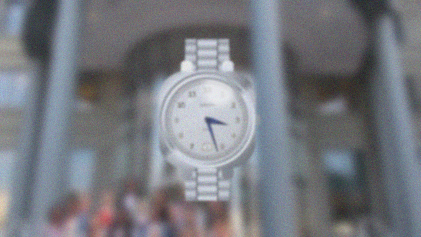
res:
3.27
